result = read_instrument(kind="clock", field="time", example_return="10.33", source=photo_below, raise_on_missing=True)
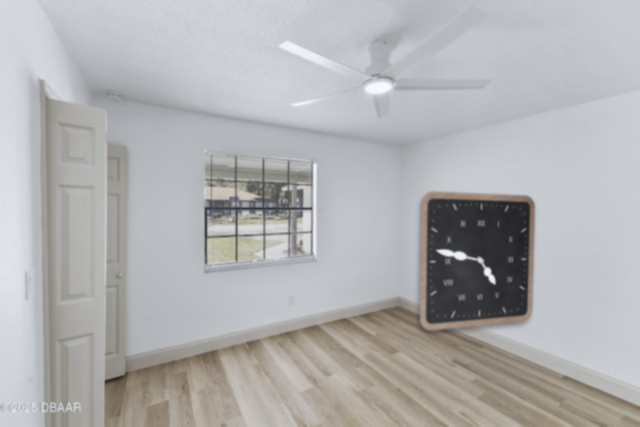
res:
4.47
